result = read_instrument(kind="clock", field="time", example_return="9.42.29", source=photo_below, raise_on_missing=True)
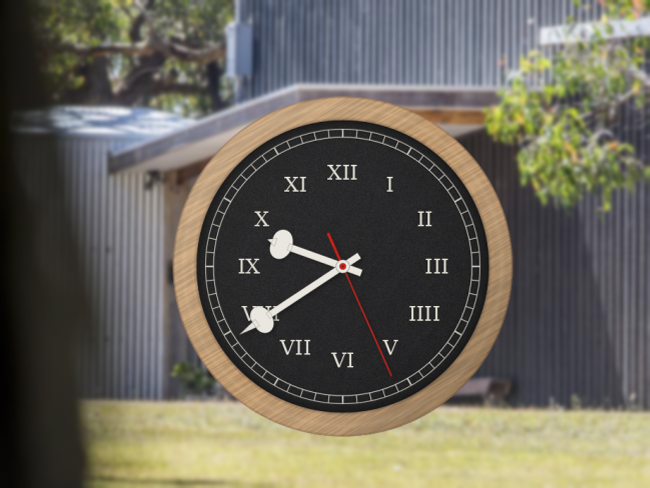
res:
9.39.26
